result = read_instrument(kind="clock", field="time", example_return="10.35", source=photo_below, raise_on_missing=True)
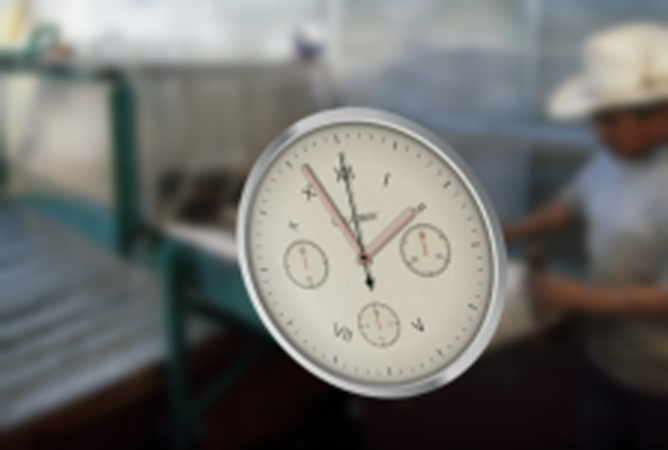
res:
1.56
